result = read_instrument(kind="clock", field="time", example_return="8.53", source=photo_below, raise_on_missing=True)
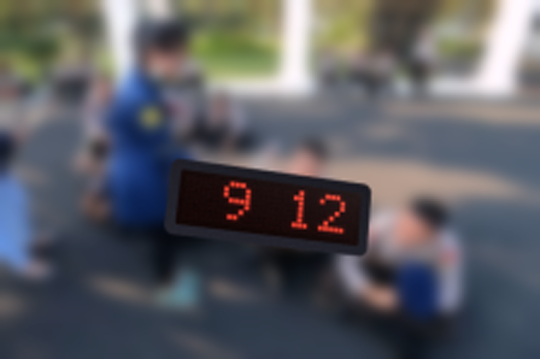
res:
9.12
